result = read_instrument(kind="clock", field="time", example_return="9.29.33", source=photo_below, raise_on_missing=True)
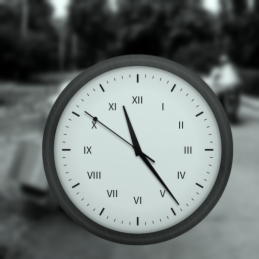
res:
11.23.51
